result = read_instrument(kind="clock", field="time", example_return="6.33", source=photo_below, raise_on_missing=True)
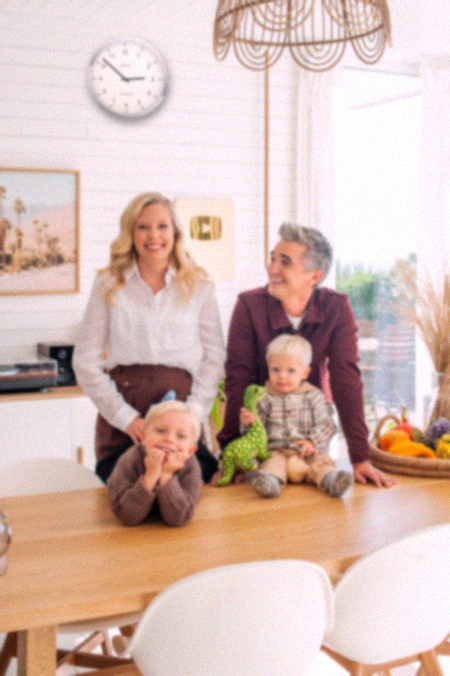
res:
2.52
